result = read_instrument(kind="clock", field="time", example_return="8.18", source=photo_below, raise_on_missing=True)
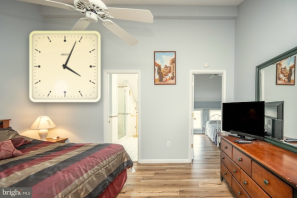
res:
4.04
